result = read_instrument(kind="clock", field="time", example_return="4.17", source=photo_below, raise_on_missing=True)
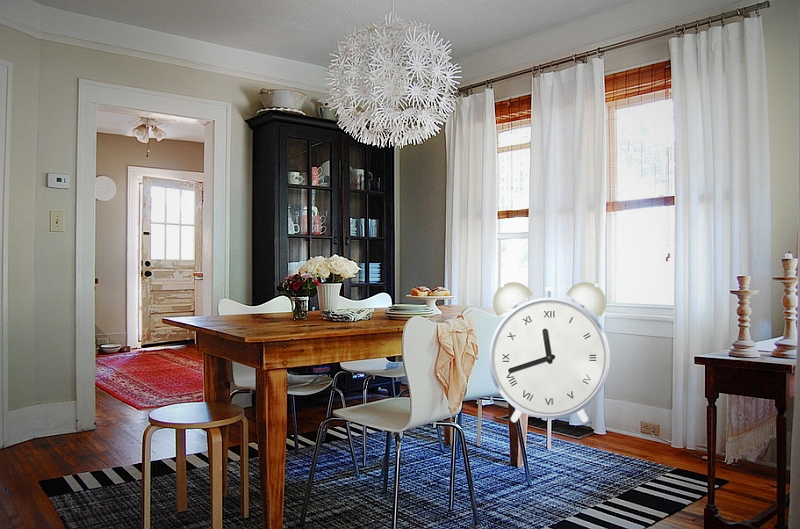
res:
11.42
